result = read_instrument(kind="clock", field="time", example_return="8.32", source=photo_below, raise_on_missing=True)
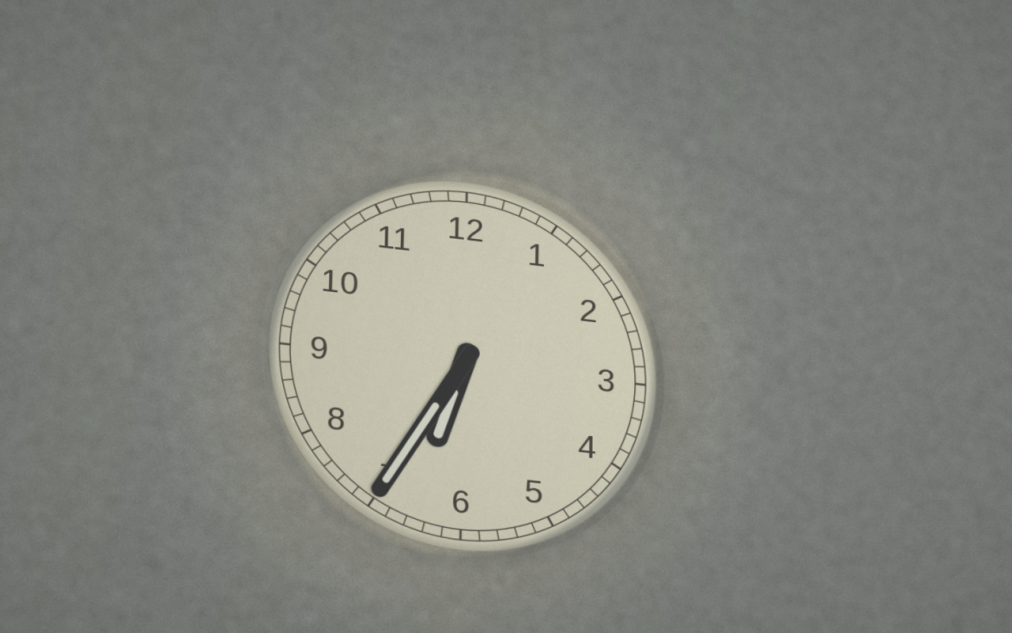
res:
6.35
